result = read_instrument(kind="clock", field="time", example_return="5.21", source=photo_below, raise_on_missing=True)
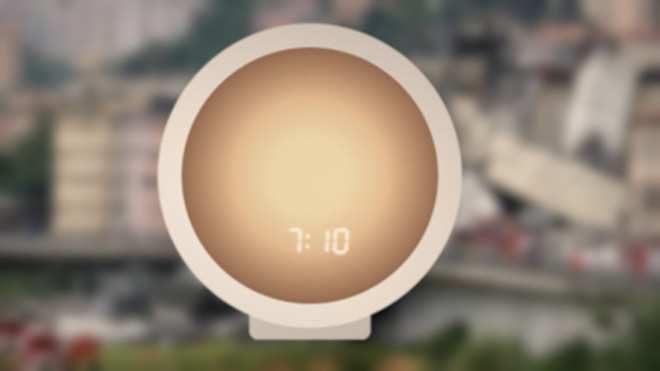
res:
7.10
